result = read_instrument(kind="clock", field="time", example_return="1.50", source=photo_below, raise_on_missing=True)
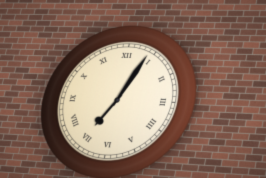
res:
7.04
